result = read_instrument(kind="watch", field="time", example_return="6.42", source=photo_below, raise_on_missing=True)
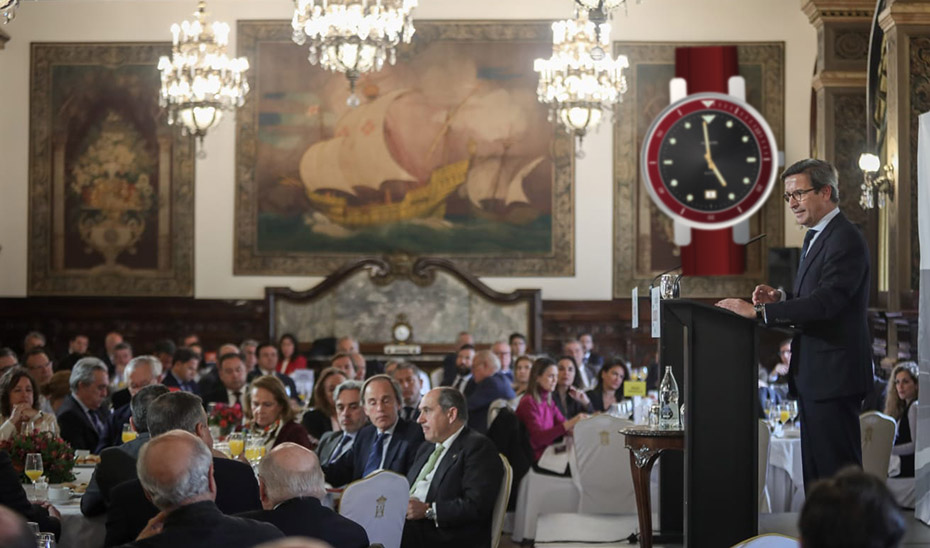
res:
4.59
